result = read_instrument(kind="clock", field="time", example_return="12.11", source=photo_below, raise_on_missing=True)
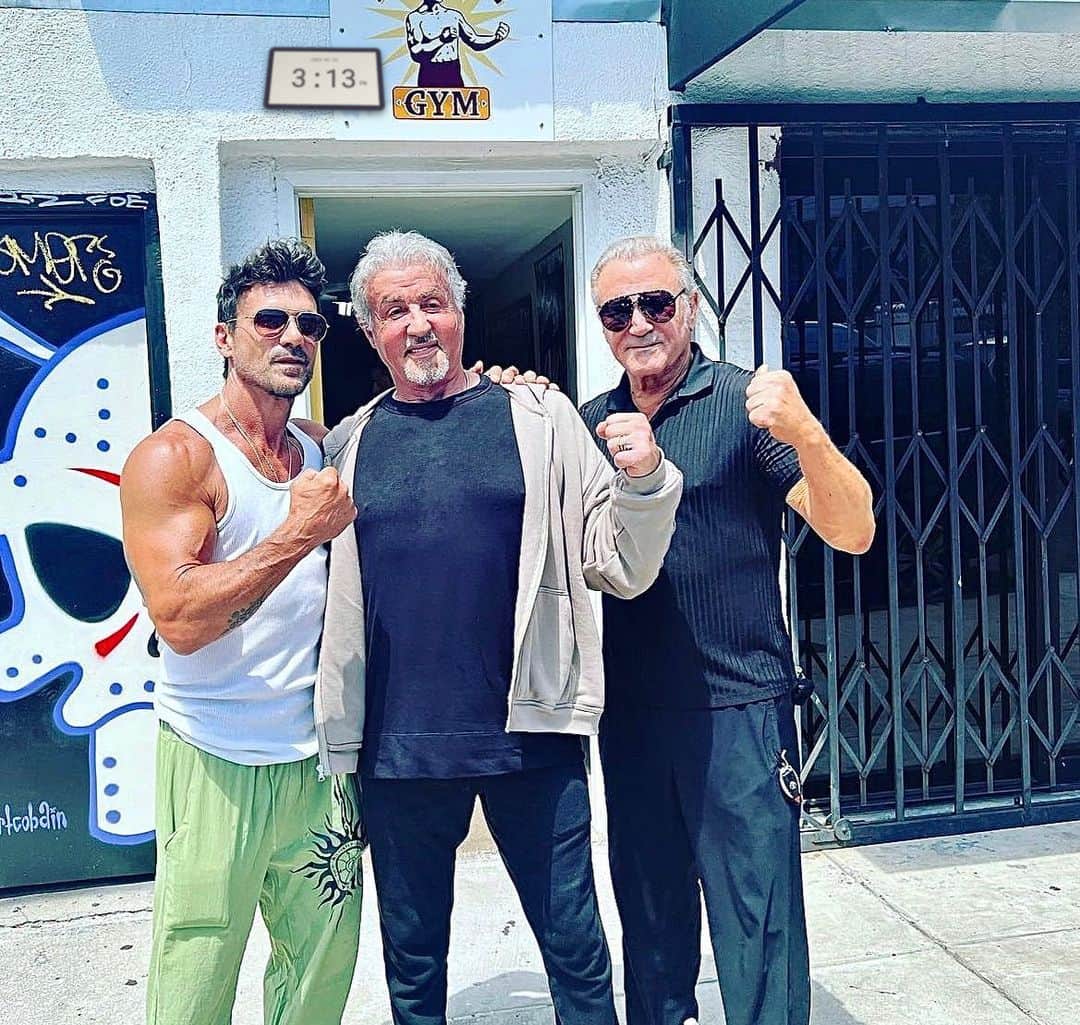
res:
3.13
